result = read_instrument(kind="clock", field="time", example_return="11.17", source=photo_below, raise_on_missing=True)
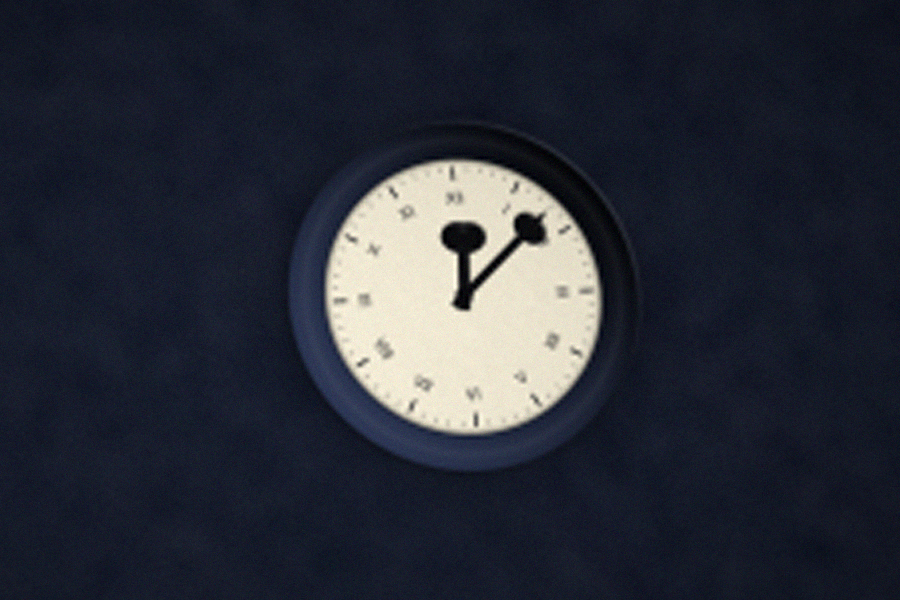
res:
12.08
